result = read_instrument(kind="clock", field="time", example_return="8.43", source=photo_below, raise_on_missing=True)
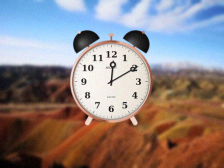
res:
12.10
